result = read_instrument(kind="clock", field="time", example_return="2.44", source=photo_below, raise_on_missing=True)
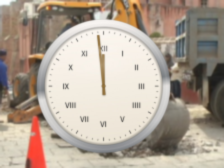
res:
11.59
